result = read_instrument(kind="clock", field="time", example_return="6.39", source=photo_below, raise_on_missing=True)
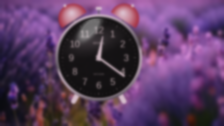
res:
12.21
